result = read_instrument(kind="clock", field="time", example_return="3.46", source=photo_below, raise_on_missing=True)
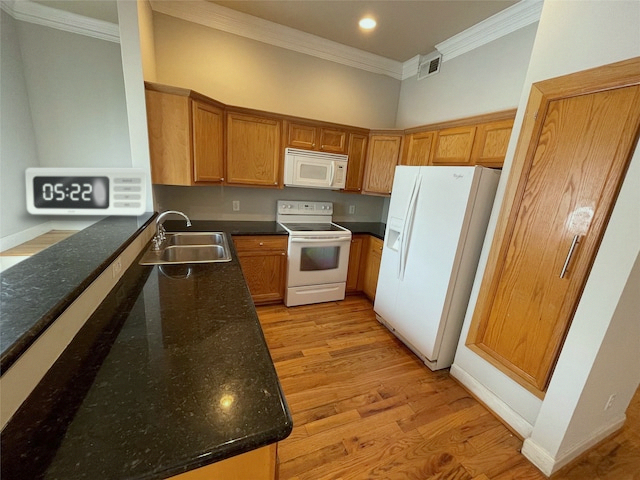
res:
5.22
